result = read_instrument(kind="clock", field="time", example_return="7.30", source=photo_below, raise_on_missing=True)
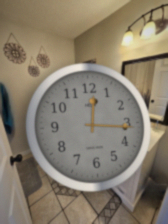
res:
12.16
